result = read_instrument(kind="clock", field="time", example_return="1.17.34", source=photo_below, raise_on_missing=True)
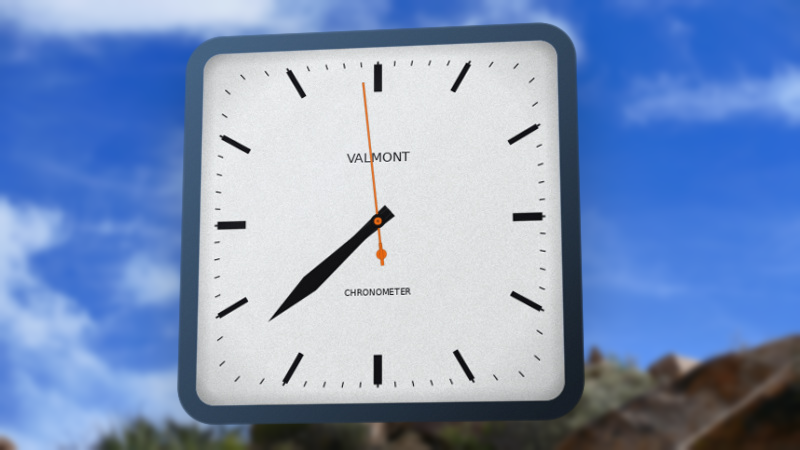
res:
7.37.59
